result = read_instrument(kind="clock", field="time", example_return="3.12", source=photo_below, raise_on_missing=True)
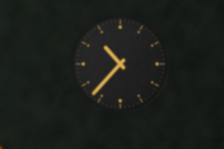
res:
10.37
